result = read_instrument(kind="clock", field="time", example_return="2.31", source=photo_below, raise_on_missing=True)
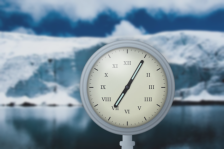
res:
7.05
